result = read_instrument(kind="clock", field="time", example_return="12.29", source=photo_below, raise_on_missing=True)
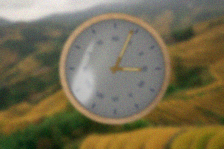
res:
3.04
